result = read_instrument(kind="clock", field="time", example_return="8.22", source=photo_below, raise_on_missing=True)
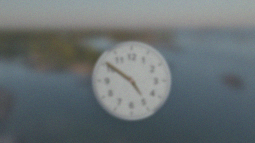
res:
4.51
